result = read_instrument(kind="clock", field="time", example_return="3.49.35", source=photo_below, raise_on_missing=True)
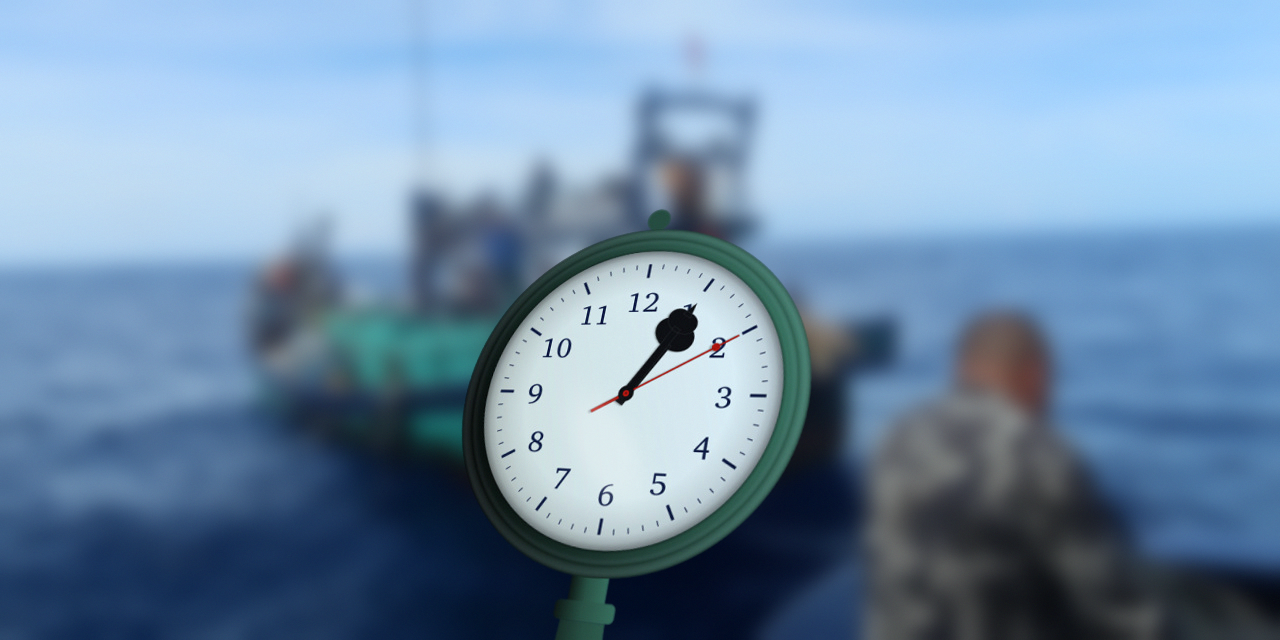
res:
1.05.10
